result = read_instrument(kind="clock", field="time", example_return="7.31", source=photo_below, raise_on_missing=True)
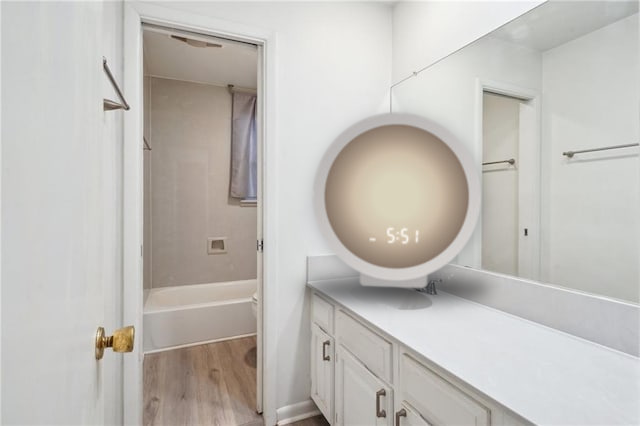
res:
5.51
